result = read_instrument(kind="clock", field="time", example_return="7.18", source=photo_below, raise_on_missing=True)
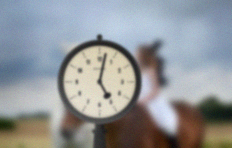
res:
5.02
